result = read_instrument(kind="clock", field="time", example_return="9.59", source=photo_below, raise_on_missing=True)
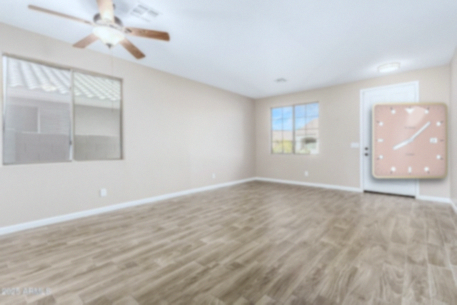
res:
8.08
